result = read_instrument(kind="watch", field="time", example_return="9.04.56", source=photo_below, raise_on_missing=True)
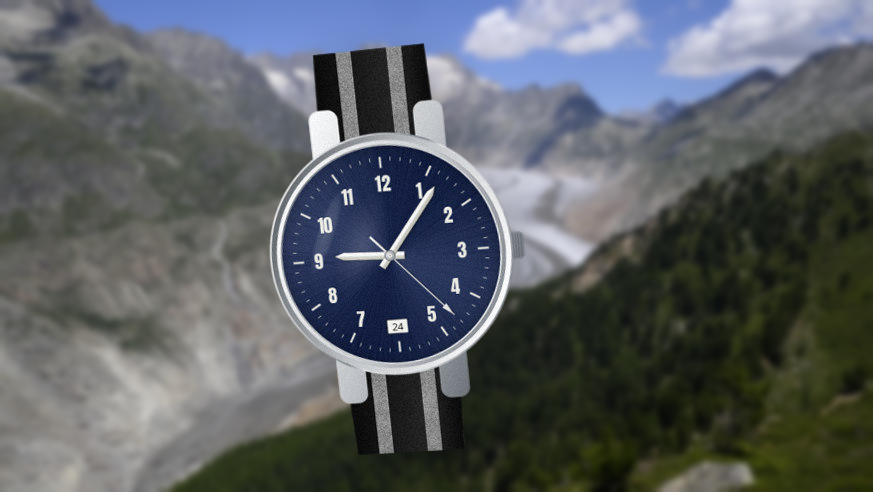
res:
9.06.23
